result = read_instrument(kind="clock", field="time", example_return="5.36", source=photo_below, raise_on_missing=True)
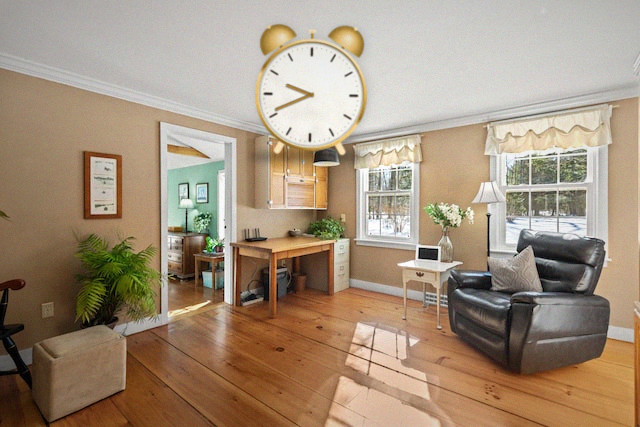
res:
9.41
